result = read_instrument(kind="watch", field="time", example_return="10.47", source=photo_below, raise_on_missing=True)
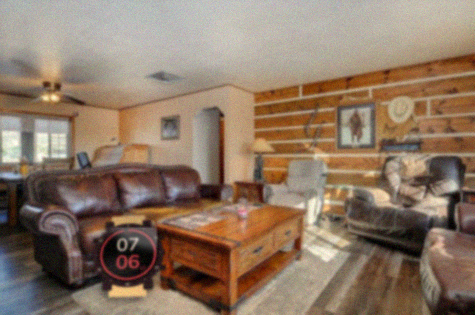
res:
7.06
